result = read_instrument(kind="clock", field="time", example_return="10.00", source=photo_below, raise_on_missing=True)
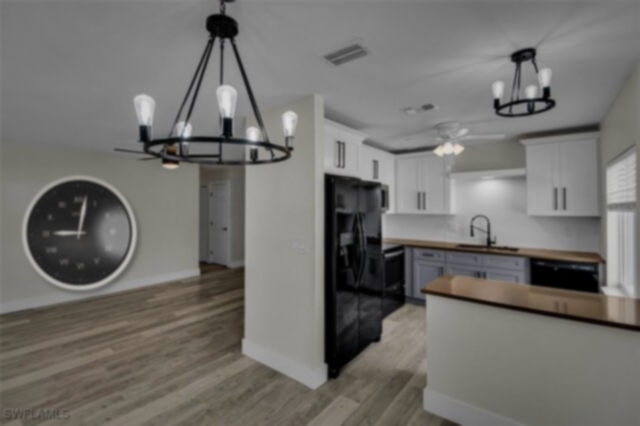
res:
9.02
